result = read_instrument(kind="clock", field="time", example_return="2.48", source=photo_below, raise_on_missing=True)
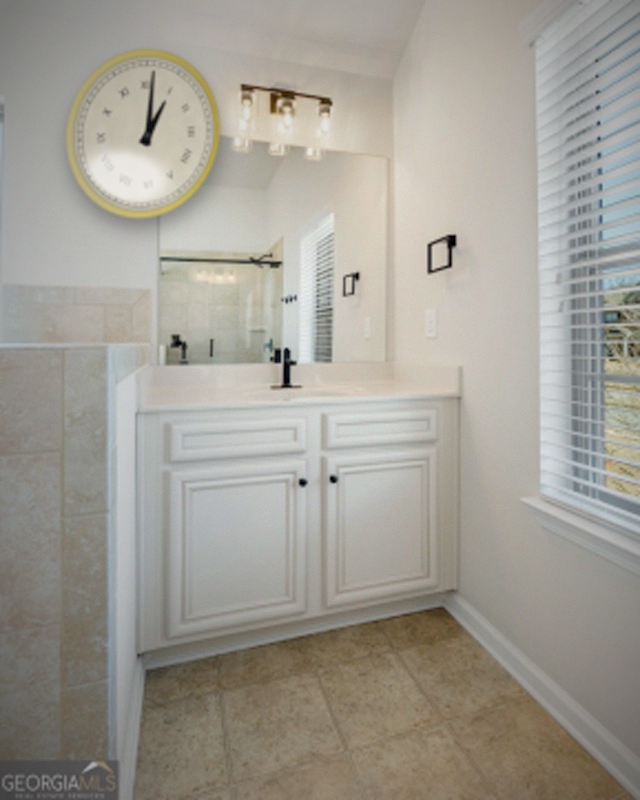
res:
1.01
